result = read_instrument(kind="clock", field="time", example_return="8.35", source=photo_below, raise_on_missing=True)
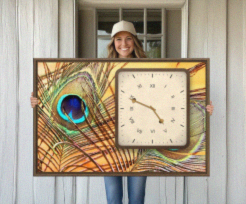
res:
4.49
